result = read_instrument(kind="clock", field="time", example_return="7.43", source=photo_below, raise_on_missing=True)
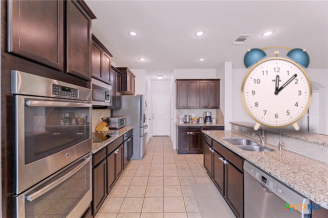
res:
12.08
